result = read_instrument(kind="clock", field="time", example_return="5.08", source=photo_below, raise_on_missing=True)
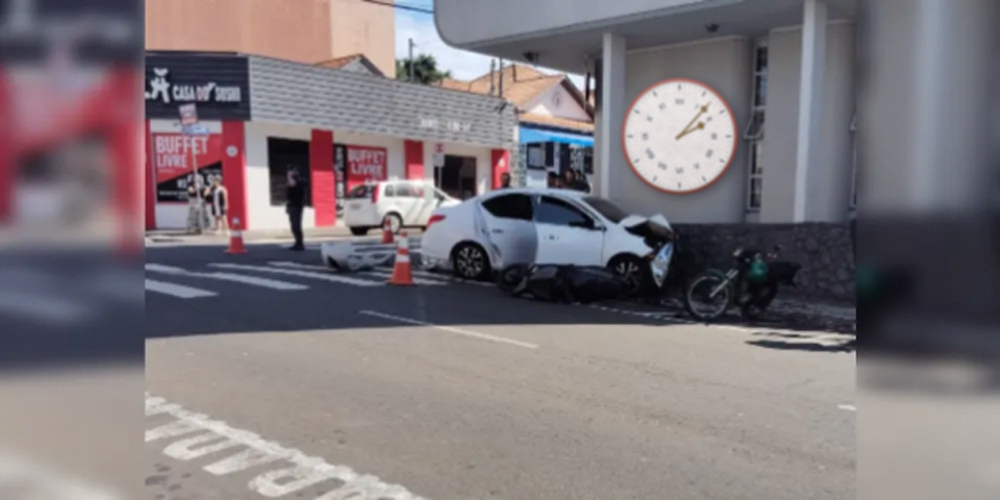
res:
2.07
